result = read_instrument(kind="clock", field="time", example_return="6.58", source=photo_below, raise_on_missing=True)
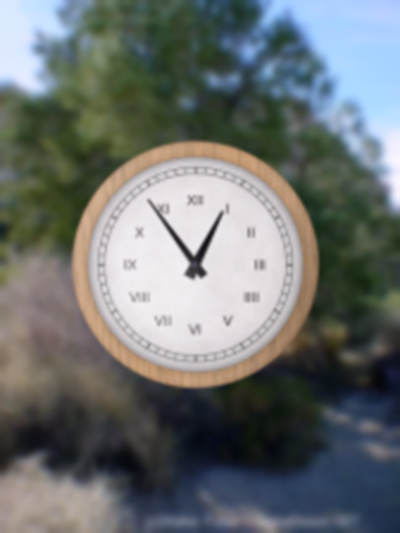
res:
12.54
